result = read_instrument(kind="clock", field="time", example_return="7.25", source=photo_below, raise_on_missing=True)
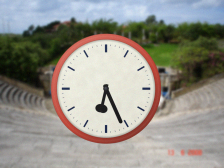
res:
6.26
